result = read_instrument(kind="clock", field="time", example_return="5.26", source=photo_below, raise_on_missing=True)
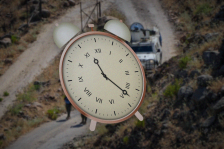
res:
11.23
